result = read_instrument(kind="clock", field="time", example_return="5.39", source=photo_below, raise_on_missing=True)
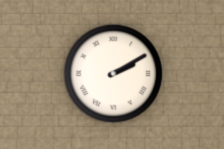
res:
2.10
